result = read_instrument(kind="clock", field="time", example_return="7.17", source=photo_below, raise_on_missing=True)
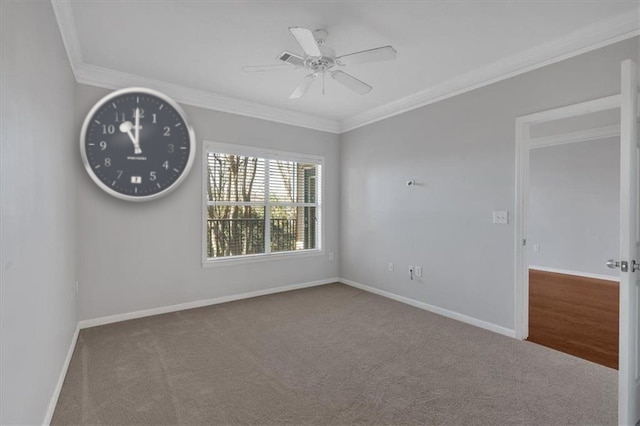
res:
11.00
